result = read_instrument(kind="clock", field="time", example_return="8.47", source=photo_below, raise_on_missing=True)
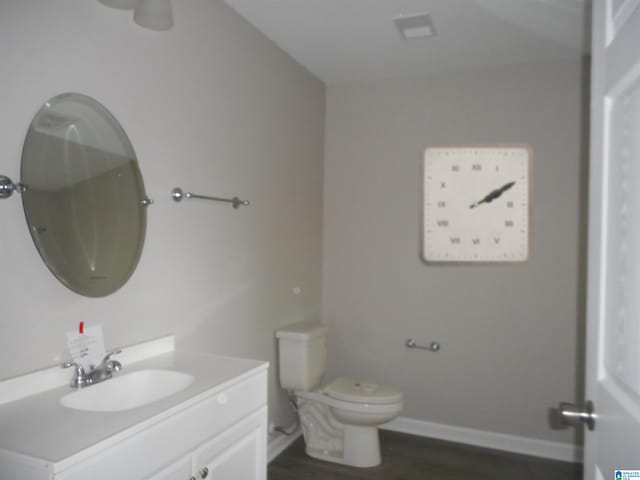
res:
2.10
